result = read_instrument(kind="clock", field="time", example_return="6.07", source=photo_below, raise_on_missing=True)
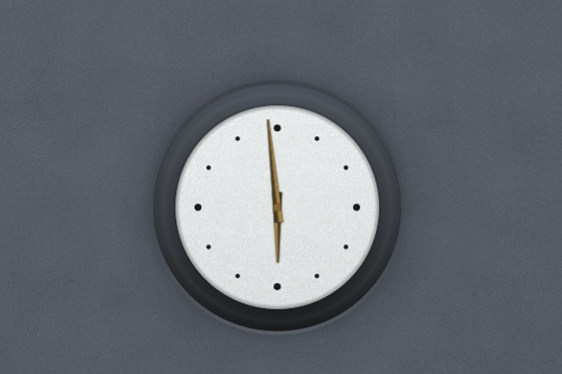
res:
5.59
